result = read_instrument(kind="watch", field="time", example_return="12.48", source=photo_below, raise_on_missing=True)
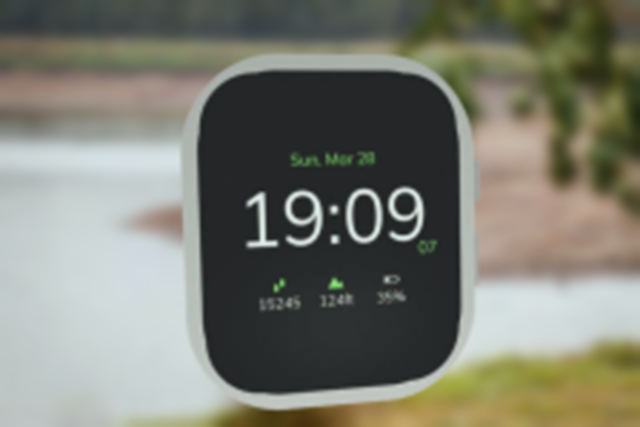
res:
19.09
